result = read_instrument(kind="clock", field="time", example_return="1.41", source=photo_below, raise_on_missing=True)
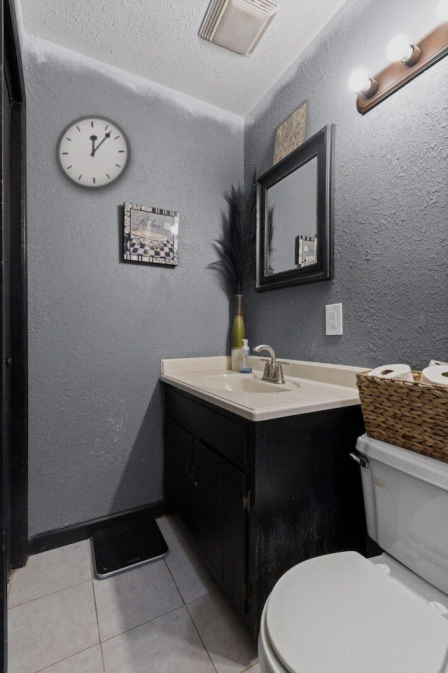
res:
12.07
